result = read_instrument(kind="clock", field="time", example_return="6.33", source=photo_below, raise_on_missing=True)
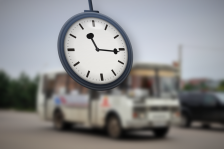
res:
11.16
